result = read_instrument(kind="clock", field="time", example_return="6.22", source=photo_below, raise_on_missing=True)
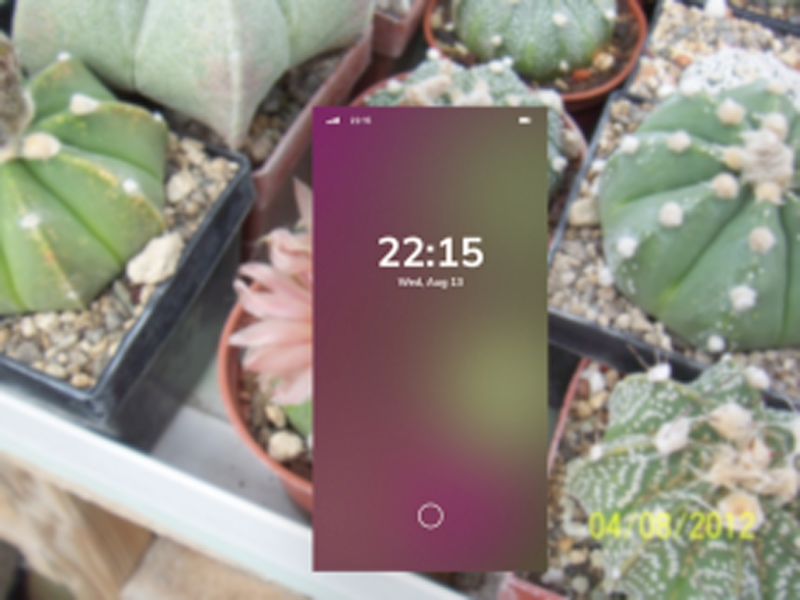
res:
22.15
